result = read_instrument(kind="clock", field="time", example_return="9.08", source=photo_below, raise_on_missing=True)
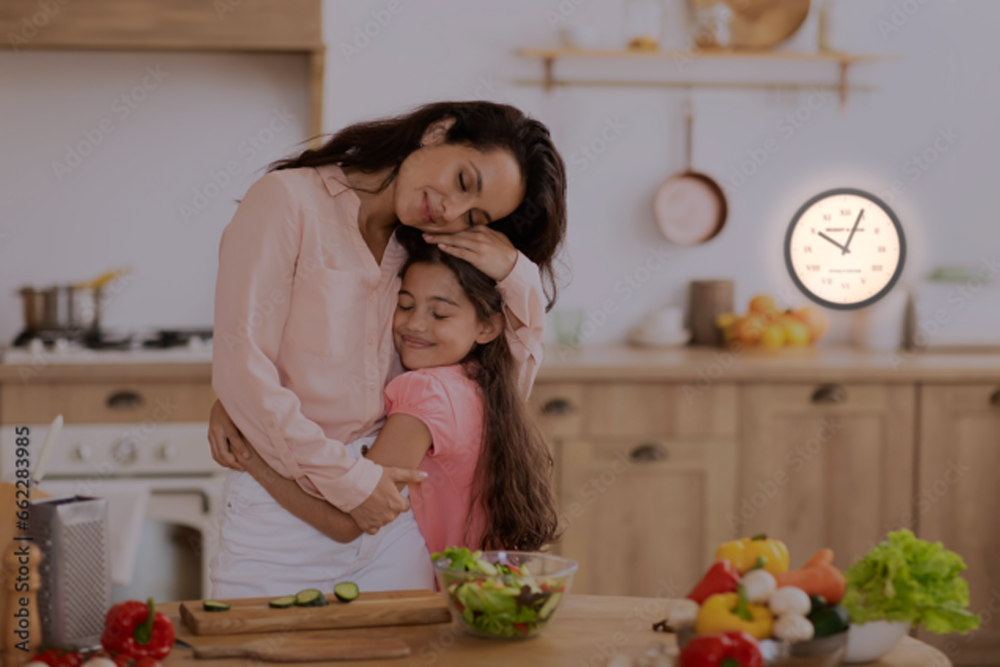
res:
10.04
